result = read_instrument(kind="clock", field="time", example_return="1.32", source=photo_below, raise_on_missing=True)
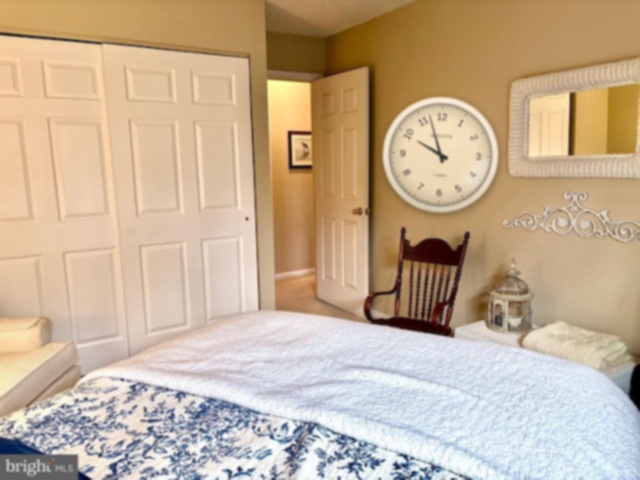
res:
9.57
